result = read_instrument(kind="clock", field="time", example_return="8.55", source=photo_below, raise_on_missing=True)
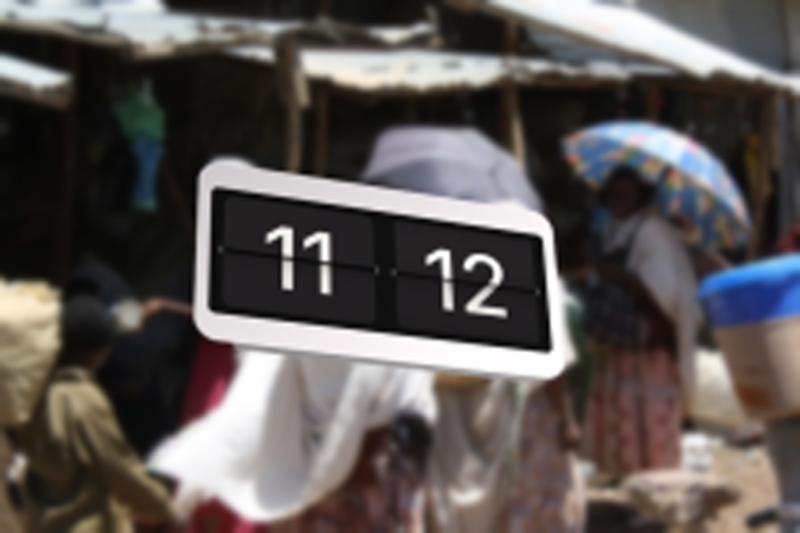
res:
11.12
